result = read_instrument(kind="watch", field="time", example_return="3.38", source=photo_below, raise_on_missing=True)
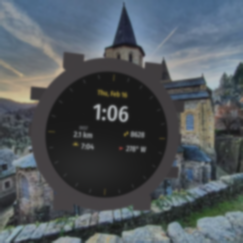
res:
1.06
